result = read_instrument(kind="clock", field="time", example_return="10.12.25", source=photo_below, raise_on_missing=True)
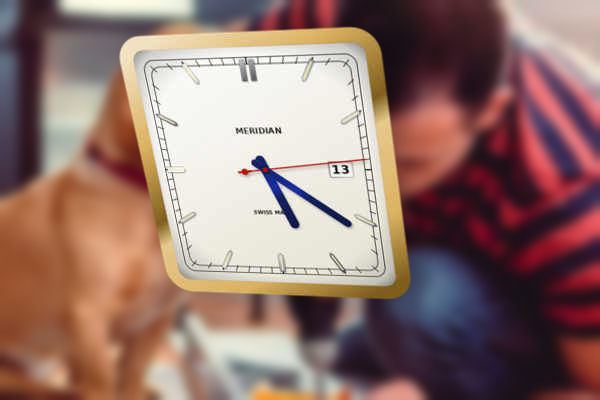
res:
5.21.14
